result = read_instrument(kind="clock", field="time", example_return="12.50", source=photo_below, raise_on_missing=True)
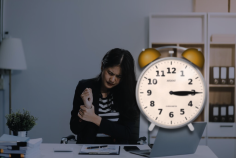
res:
3.15
